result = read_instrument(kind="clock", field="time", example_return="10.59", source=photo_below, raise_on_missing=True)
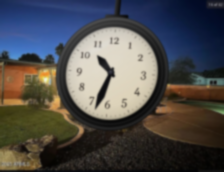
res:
10.33
